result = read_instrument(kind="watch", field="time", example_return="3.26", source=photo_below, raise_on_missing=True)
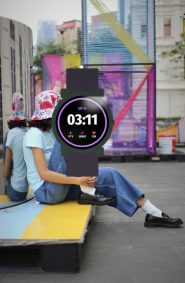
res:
3.11
